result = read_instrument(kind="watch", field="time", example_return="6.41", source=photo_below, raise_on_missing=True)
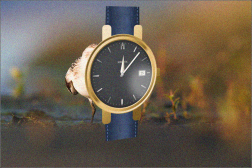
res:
12.07
